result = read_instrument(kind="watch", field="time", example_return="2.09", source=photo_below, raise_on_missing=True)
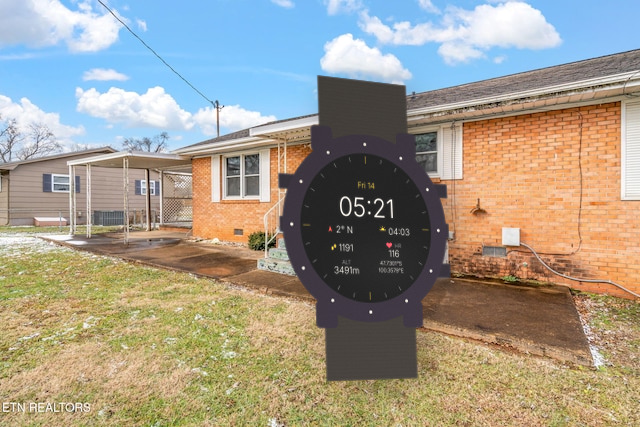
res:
5.21
